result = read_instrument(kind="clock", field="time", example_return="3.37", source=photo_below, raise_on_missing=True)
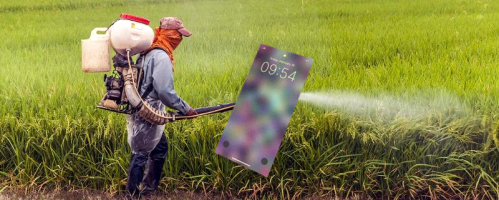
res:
9.54
